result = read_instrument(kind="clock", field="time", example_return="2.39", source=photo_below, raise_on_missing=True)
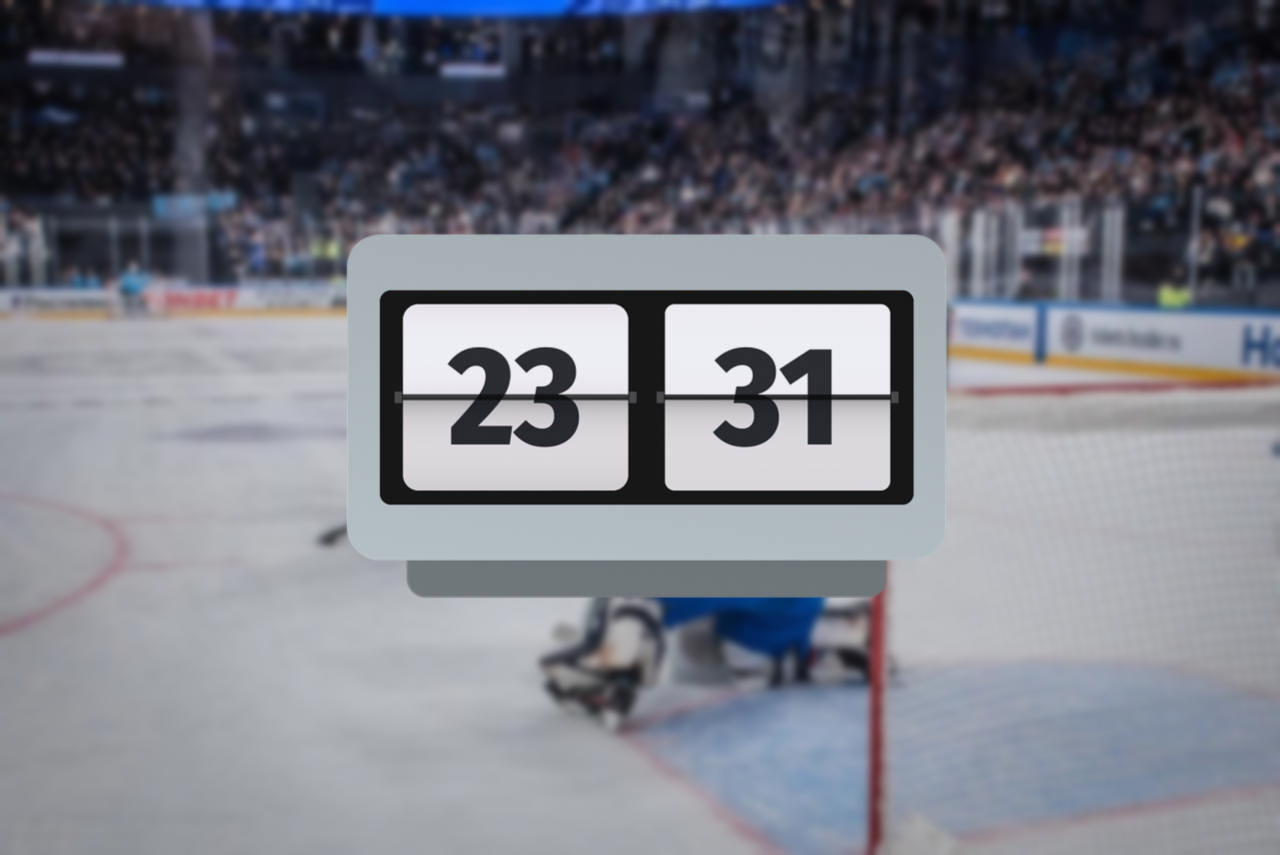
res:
23.31
